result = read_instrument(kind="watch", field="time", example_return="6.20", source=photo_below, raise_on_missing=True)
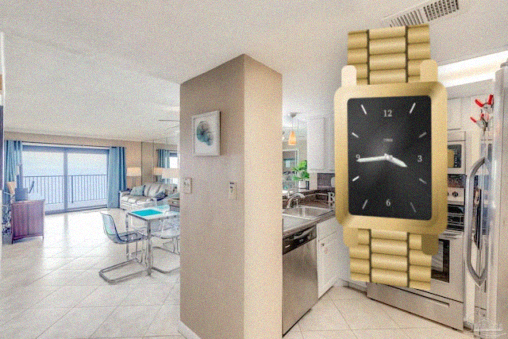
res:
3.44
